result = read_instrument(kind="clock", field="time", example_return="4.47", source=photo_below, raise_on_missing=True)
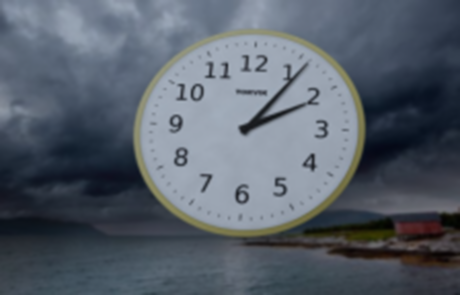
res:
2.06
